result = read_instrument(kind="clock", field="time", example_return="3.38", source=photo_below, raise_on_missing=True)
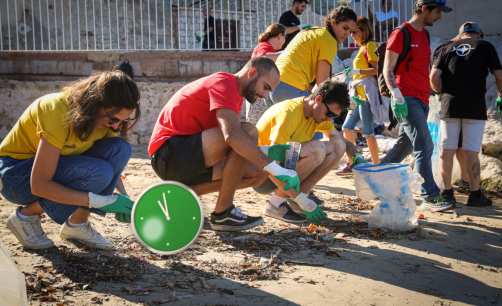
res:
10.58
